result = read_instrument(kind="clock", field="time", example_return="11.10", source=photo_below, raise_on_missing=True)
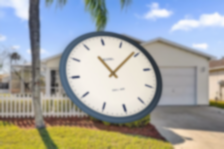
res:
11.09
